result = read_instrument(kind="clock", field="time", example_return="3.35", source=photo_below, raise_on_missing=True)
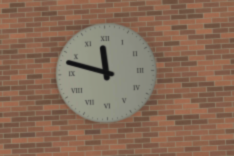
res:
11.48
